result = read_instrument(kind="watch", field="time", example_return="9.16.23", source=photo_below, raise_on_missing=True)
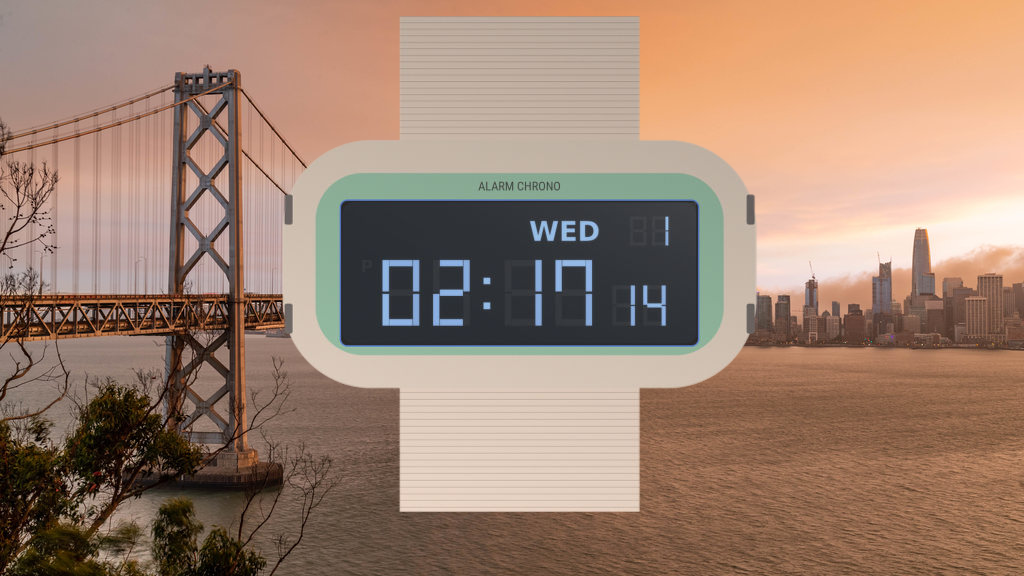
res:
2.17.14
